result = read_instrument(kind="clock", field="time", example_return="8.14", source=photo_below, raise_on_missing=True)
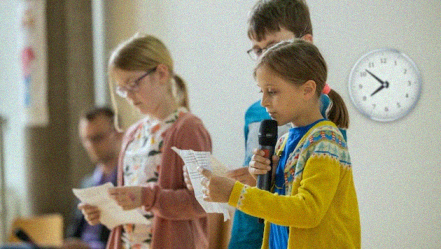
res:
7.52
